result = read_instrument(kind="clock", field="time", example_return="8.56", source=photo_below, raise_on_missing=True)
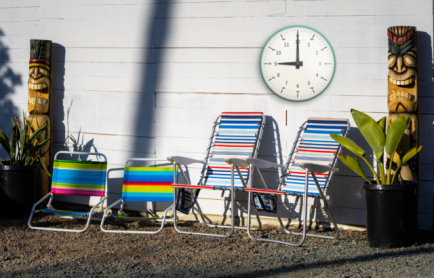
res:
9.00
